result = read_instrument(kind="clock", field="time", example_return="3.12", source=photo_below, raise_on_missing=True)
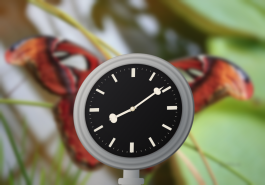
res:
8.09
